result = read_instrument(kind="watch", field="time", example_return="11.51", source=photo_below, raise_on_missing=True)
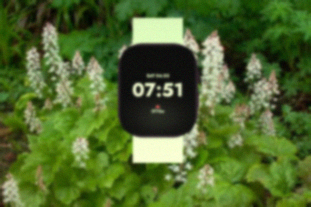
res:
7.51
